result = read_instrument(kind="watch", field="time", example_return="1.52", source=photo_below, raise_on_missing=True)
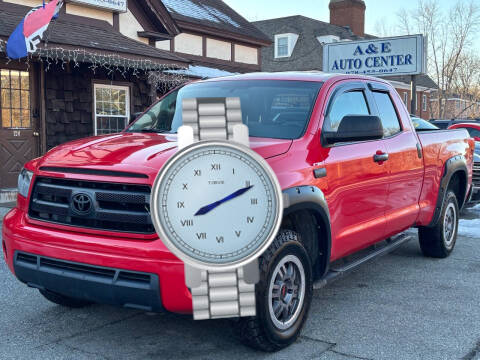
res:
8.11
